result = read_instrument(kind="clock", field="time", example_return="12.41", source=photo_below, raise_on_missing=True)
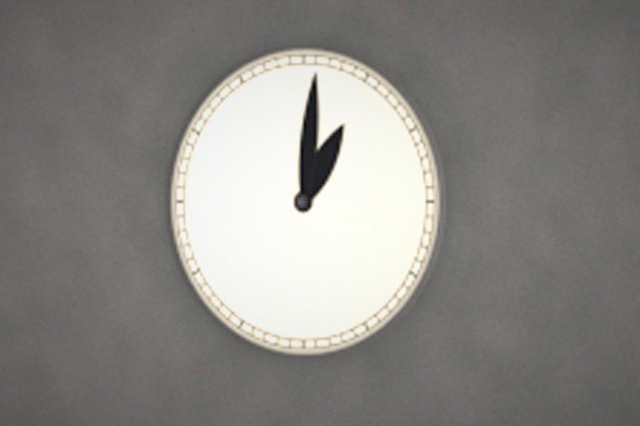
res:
1.01
